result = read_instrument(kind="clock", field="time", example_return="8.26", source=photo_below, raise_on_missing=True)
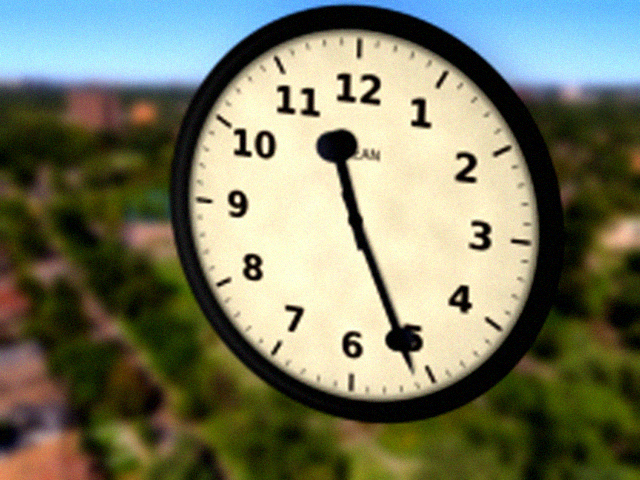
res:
11.26
